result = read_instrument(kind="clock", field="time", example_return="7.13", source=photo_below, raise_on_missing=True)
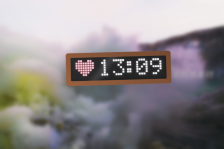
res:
13.09
